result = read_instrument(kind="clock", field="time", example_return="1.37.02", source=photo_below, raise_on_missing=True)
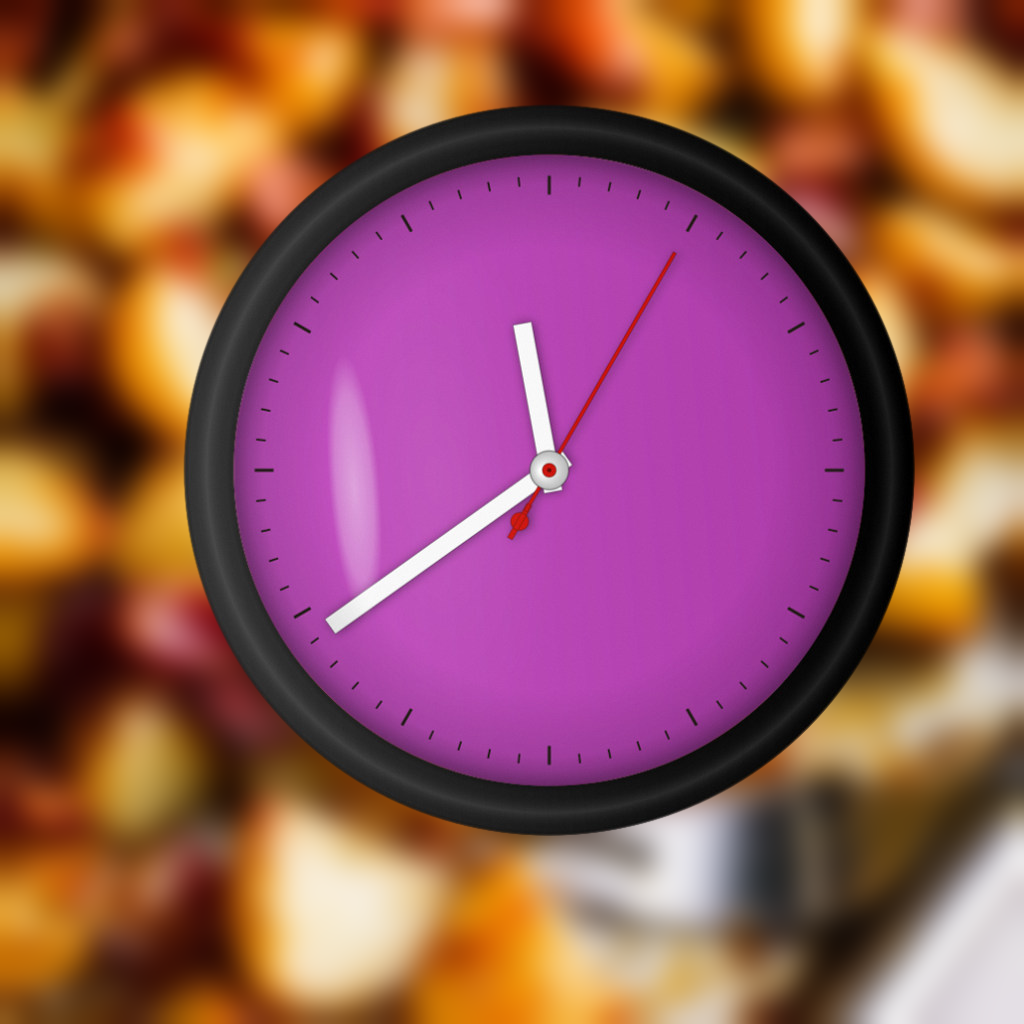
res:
11.39.05
